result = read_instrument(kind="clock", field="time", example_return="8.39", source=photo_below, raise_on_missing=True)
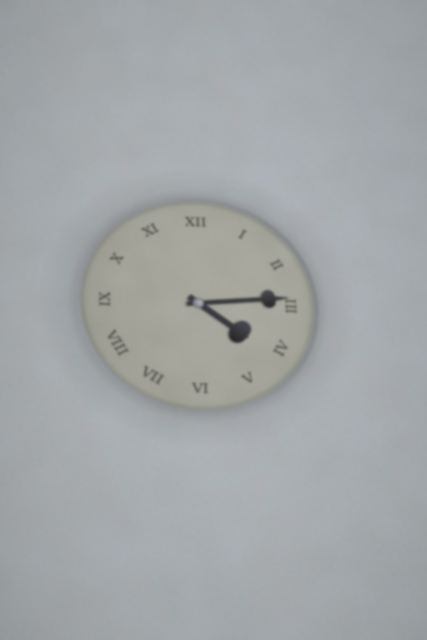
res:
4.14
